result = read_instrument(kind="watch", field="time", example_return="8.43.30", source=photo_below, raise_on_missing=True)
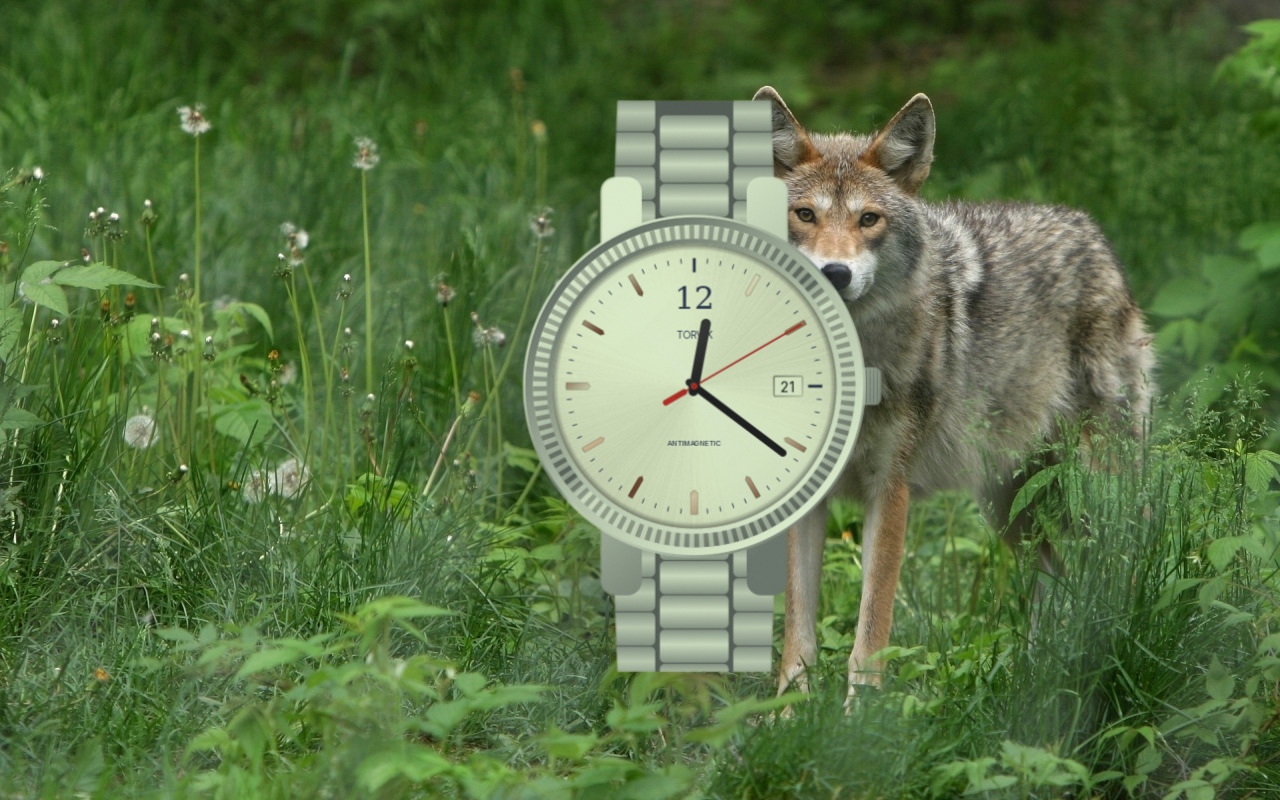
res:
12.21.10
